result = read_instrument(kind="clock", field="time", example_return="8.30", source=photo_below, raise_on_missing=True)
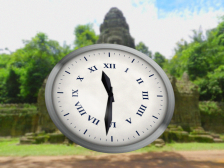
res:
11.31
